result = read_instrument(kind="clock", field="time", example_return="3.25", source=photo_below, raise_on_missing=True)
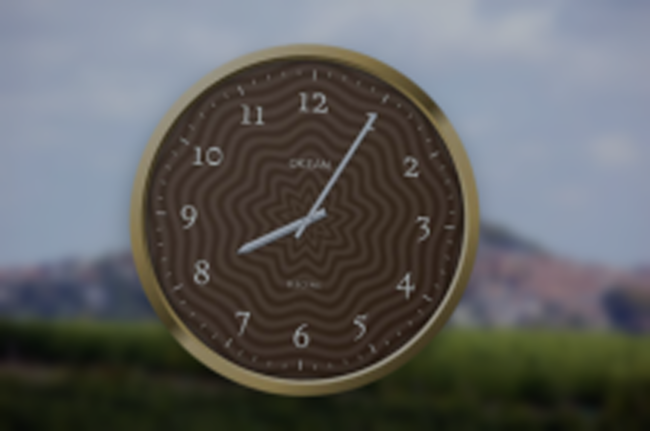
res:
8.05
